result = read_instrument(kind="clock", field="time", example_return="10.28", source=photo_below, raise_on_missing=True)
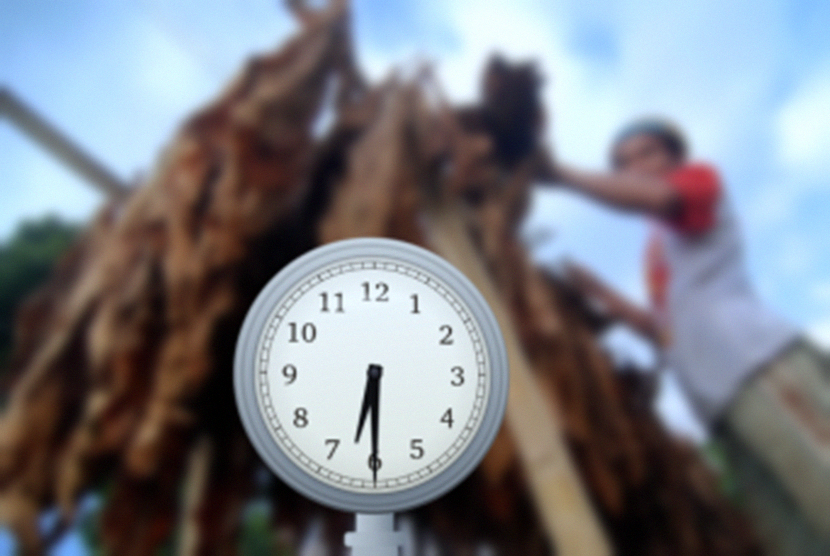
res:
6.30
